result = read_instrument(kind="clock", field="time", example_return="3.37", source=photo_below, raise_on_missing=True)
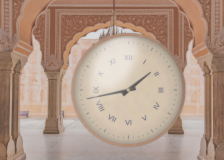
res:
1.43
